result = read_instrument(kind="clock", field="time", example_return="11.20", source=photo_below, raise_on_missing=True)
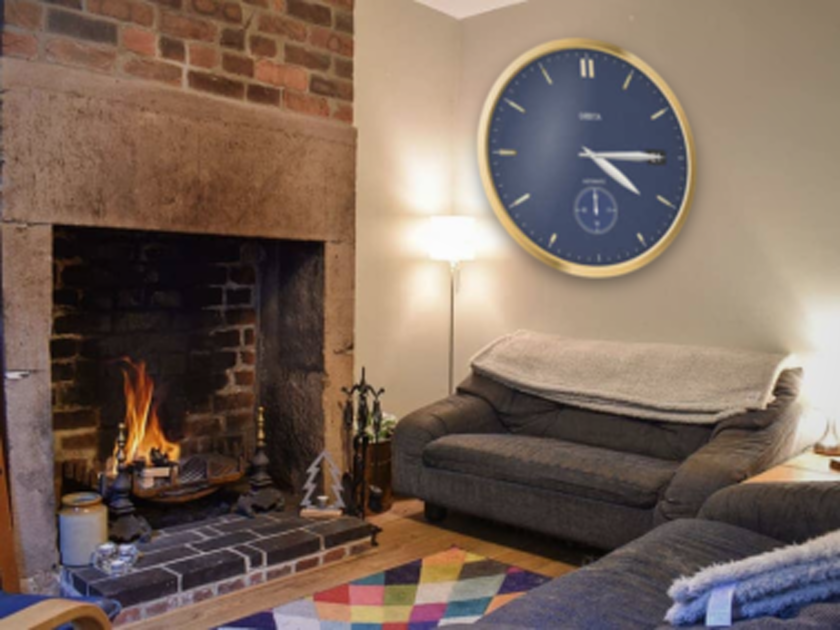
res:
4.15
